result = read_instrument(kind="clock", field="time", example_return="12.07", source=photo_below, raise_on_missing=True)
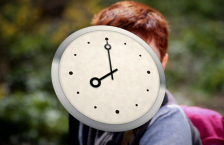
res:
8.00
